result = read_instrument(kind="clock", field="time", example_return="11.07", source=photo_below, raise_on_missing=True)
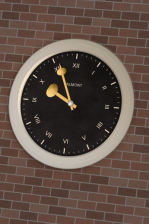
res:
9.56
